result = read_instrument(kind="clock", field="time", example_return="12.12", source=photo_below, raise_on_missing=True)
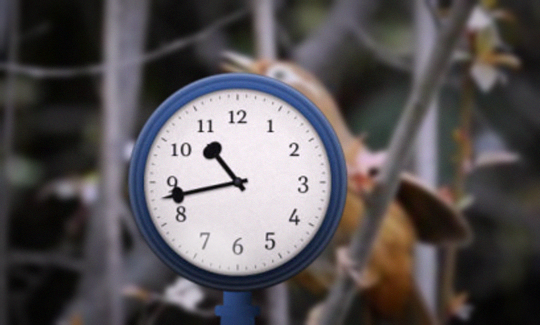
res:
10.43
